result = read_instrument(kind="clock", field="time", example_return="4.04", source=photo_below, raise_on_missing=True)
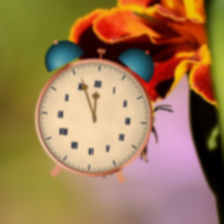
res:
11.56
